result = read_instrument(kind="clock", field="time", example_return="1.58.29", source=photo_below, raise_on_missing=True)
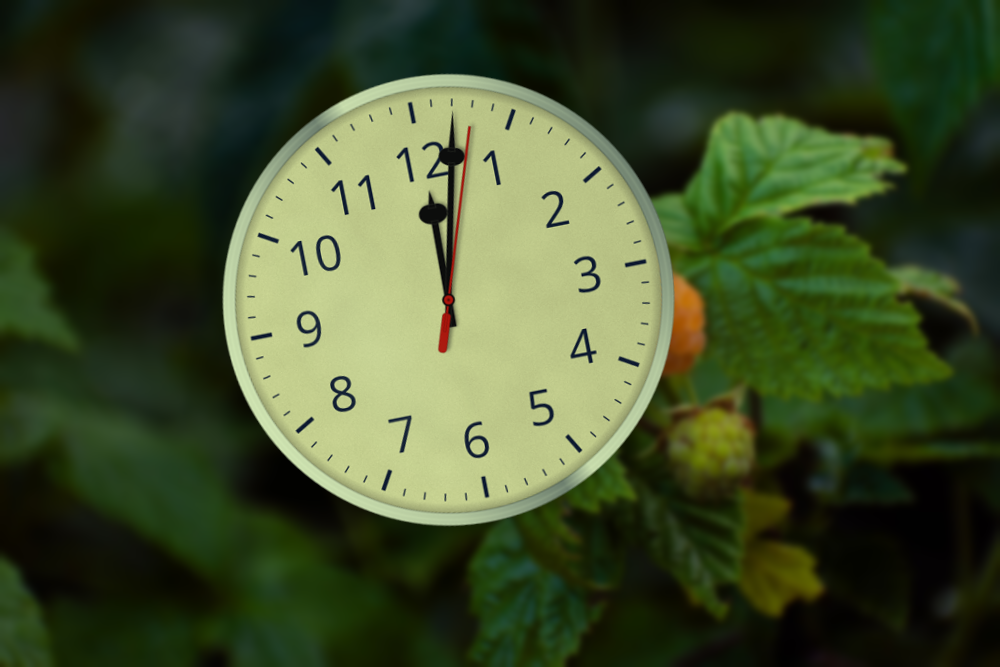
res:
12.02.03
